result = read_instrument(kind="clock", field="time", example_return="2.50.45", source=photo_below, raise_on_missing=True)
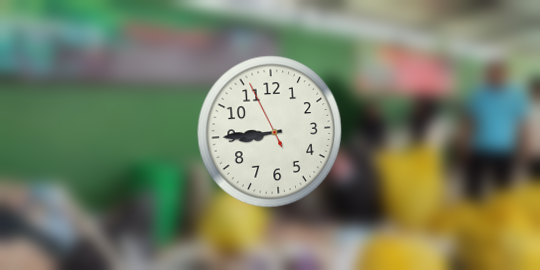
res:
8.44.56
